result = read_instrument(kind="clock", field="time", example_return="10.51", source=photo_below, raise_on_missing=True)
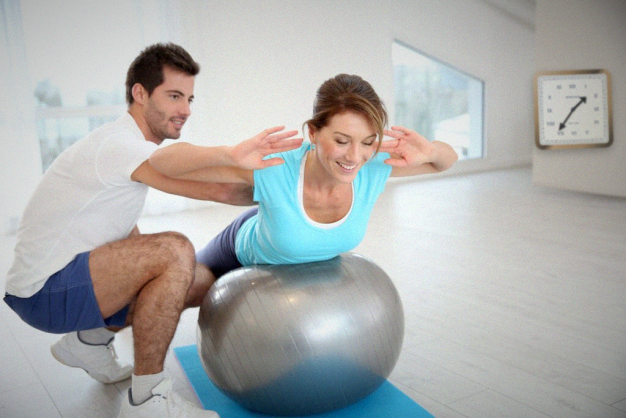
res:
1.36
